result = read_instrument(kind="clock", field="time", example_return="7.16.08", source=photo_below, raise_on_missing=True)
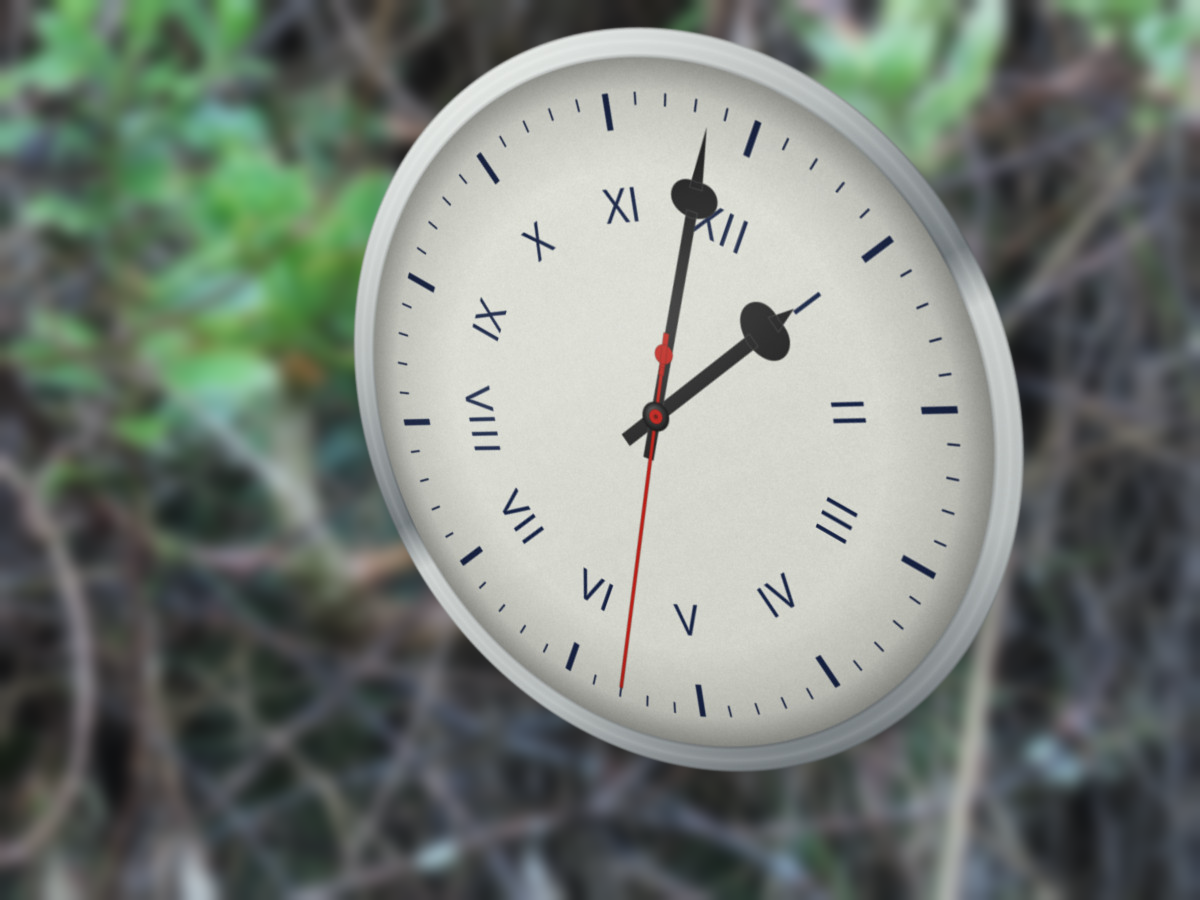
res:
12.58.28
